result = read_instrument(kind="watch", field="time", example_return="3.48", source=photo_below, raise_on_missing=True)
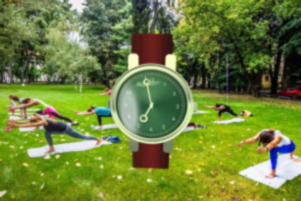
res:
6.58
